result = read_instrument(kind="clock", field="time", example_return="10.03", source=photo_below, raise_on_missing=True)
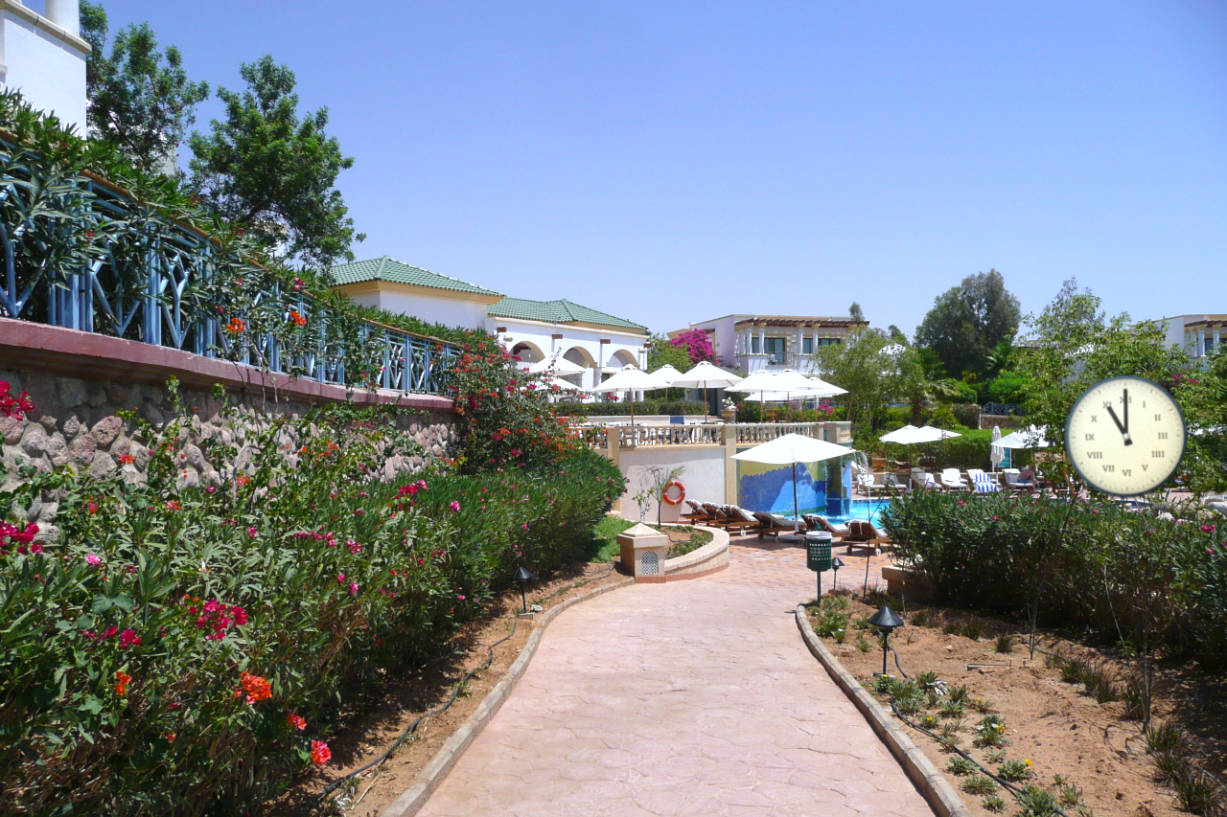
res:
11.00
